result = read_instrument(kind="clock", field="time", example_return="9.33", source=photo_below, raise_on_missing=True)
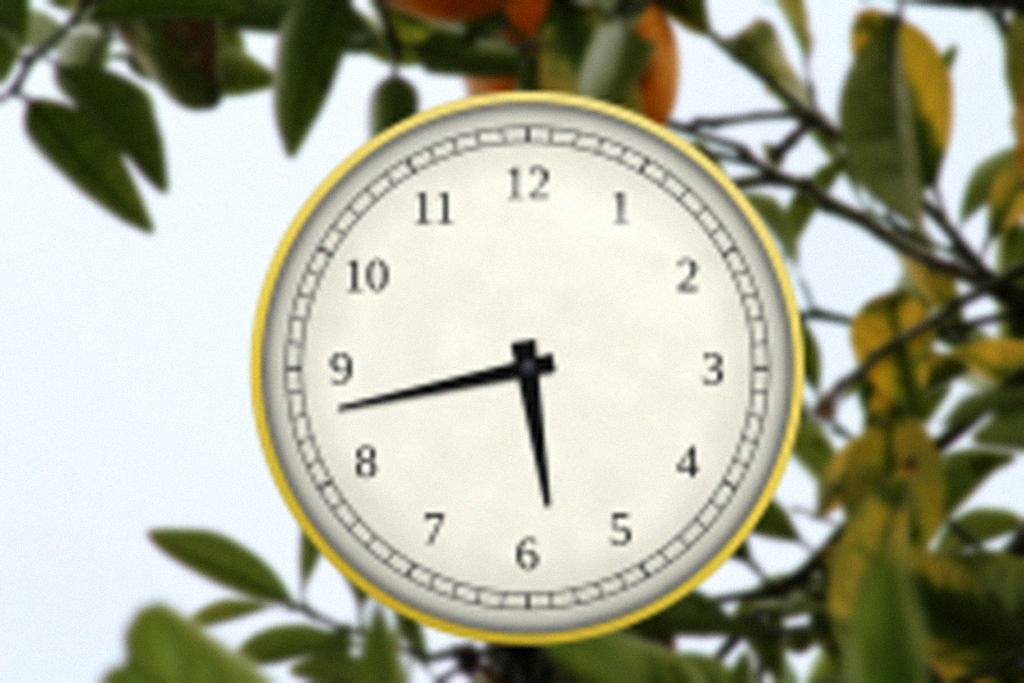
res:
5.43
